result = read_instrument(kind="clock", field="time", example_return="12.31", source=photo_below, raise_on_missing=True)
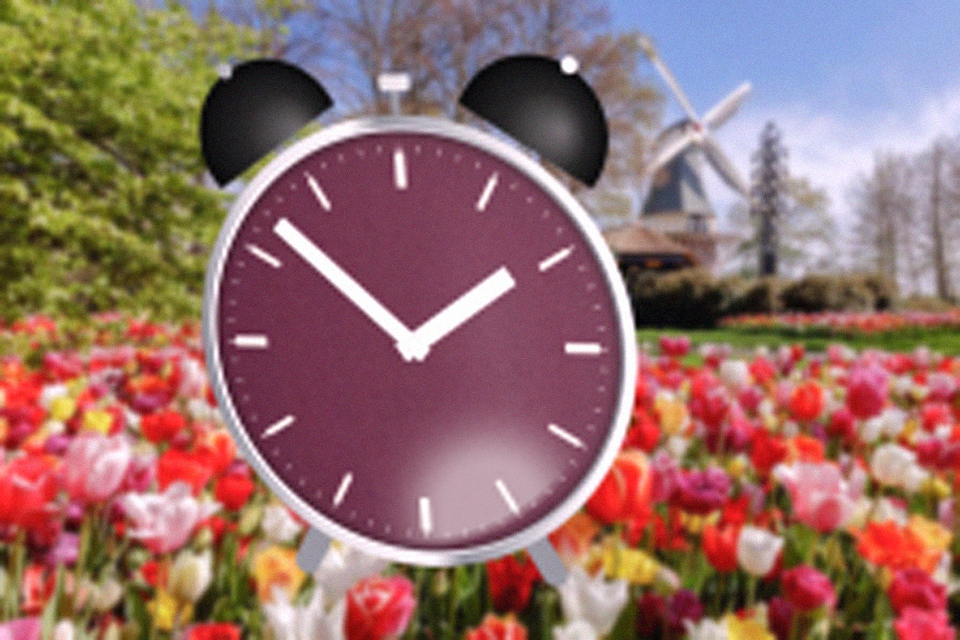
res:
1.52
